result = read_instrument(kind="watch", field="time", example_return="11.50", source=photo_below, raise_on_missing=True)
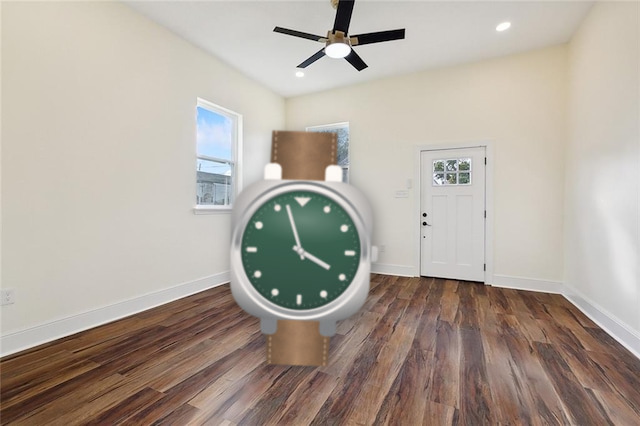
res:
3.57
